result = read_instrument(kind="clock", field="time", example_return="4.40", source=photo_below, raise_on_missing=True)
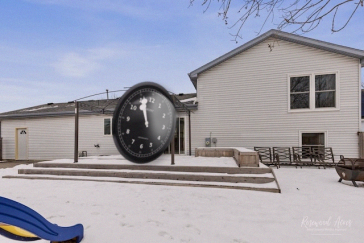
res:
10.56
